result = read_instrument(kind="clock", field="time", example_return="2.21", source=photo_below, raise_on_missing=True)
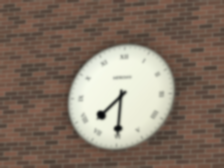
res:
7.30
